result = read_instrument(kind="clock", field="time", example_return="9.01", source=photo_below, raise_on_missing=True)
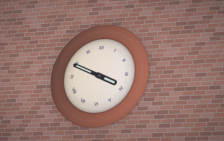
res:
3.49
